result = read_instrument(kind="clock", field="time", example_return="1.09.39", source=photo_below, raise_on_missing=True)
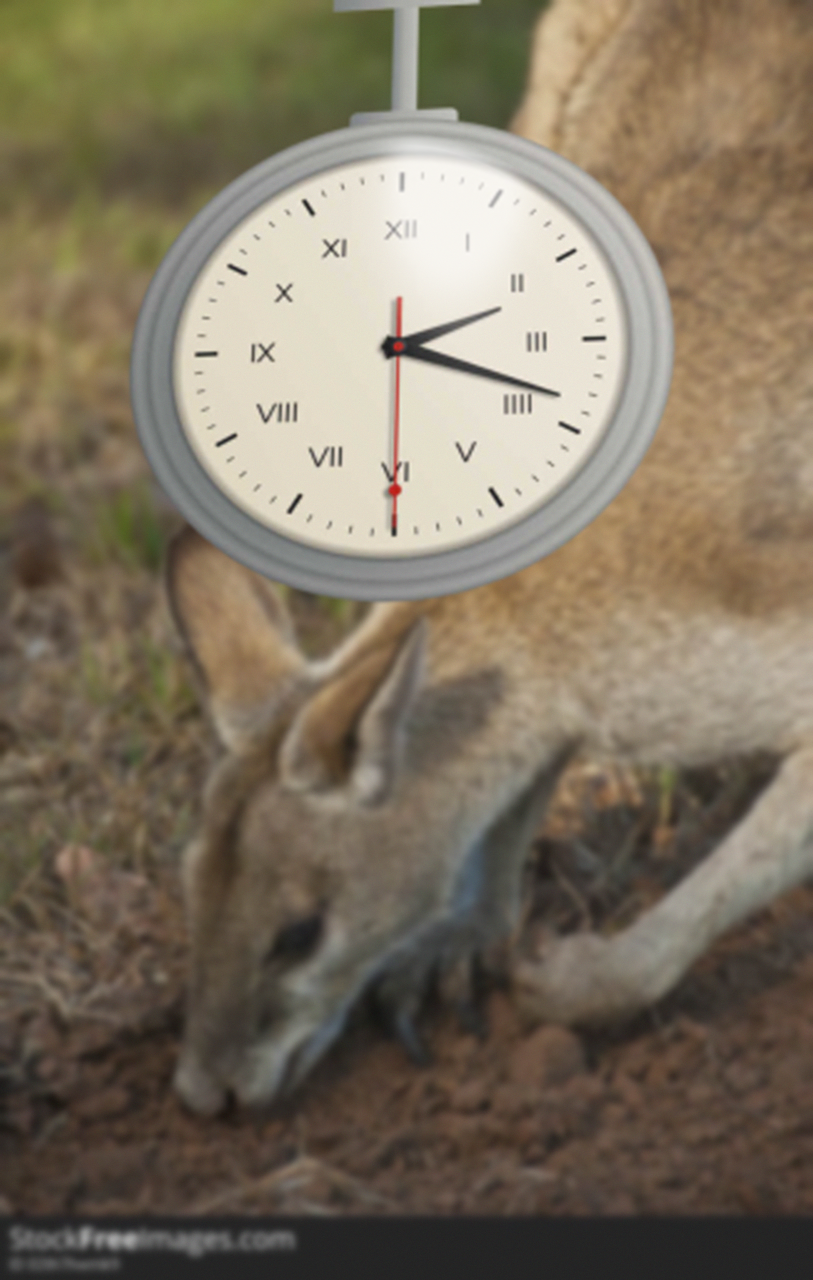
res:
2.18.30
